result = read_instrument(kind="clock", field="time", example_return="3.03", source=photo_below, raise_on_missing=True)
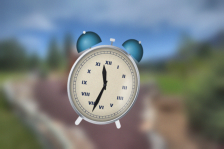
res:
11.33
